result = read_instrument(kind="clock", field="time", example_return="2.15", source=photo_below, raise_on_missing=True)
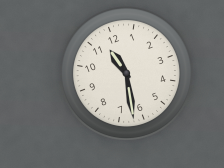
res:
11.32
